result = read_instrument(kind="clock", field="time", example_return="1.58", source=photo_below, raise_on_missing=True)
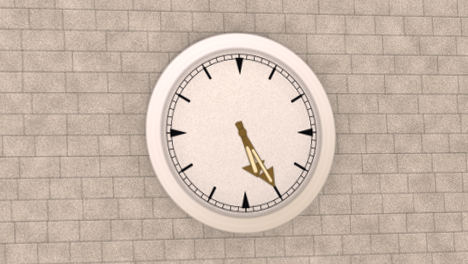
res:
5.25
